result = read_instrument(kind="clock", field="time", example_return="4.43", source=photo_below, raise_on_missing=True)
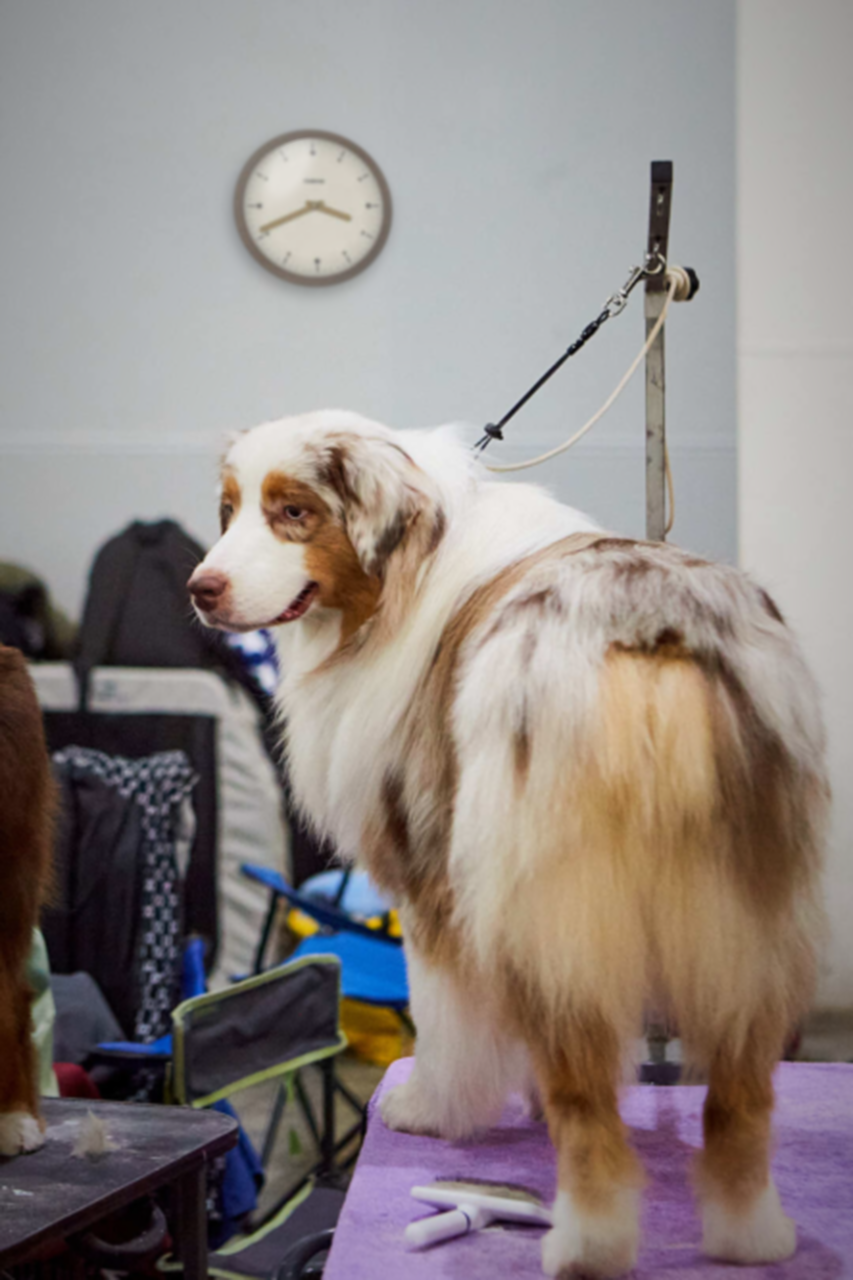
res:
3.41
